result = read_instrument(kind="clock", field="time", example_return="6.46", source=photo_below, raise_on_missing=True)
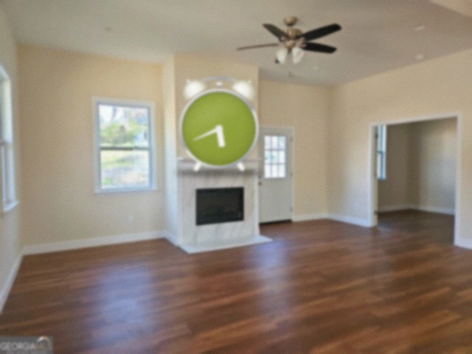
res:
5.41
